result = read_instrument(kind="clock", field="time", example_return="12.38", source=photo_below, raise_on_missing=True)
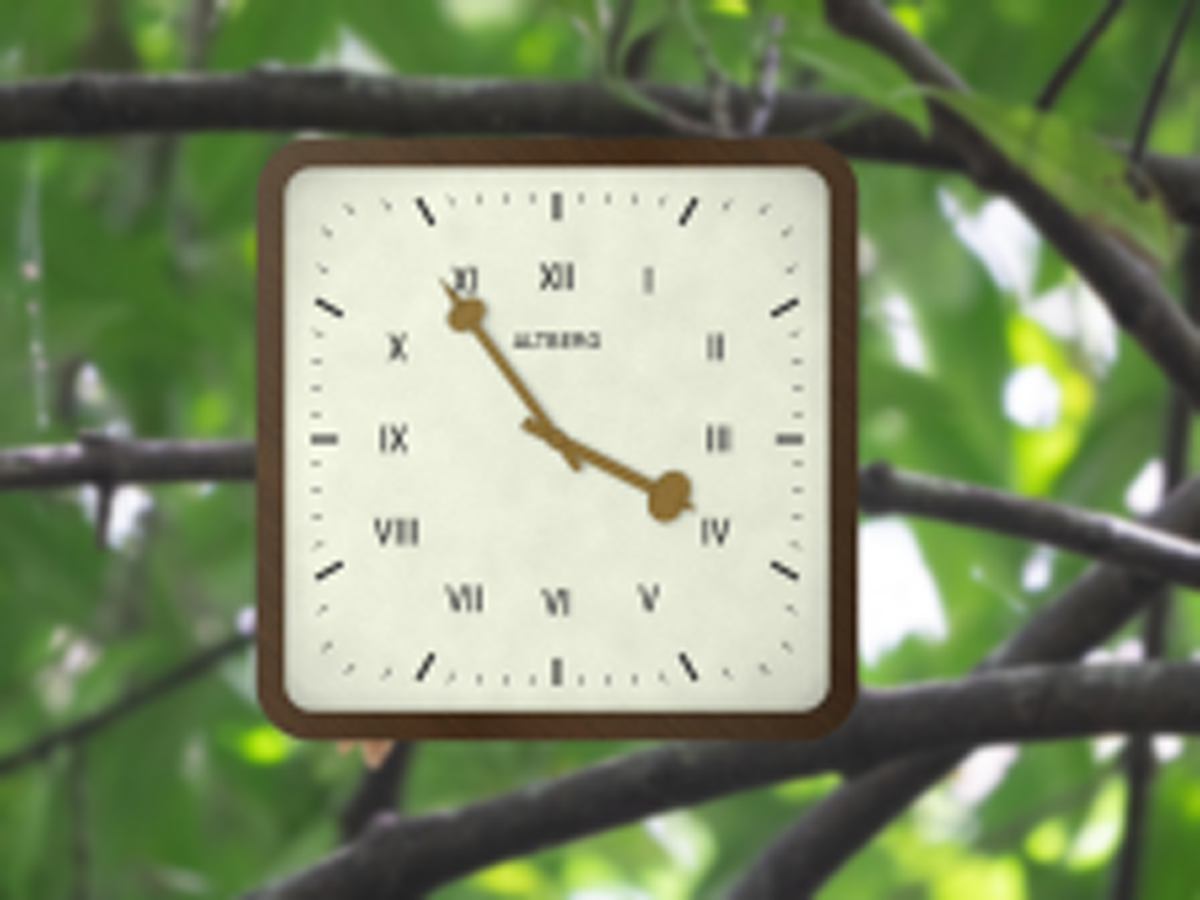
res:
3.54
